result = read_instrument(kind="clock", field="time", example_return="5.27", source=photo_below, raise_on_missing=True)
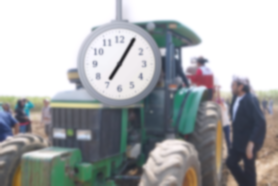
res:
7.05
